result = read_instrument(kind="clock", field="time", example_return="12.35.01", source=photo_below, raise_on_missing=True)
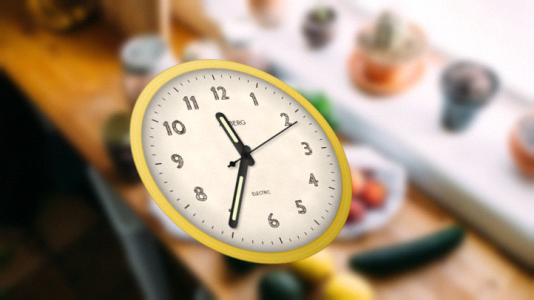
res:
11.35.11
